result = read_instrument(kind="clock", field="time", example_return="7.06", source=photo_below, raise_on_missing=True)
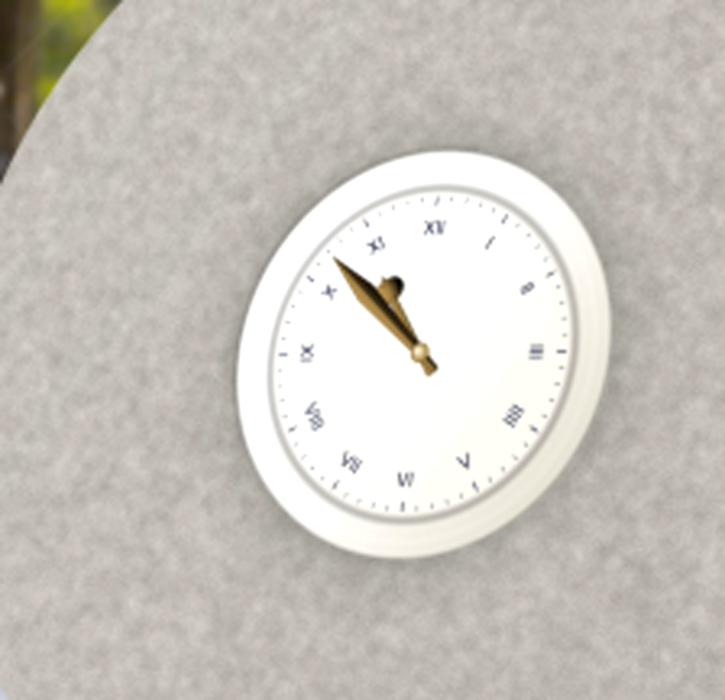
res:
10.52
